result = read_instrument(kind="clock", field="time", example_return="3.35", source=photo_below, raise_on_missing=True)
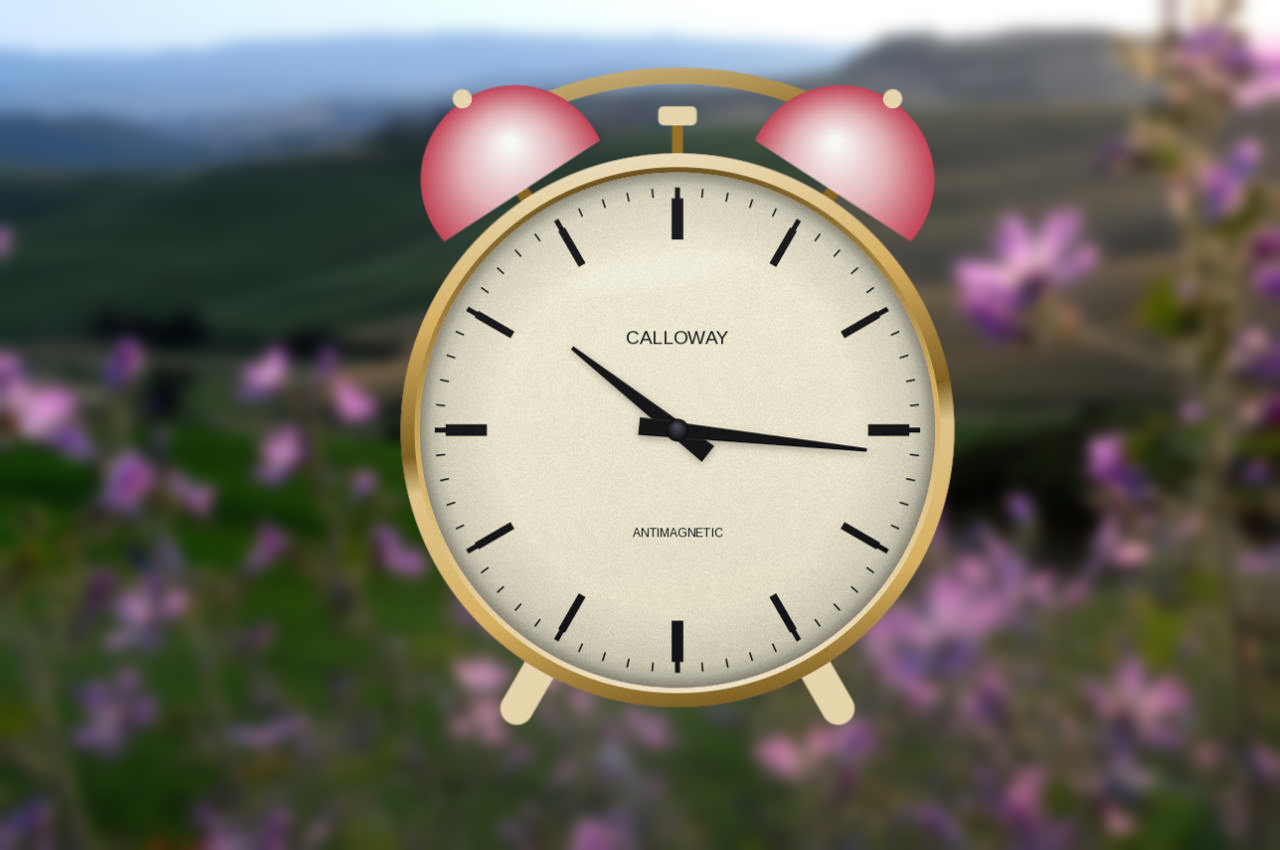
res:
10.16
